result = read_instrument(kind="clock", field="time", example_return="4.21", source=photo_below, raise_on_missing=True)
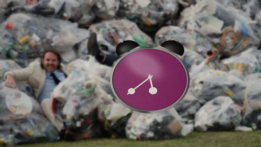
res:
5.38
